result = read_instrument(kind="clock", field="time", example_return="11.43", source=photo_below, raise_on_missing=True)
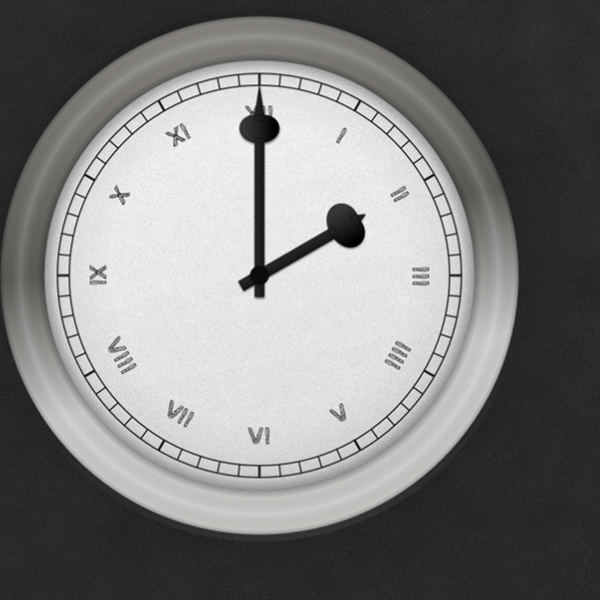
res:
2.00
